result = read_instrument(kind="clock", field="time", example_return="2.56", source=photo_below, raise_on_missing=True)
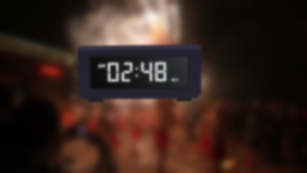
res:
2.48
